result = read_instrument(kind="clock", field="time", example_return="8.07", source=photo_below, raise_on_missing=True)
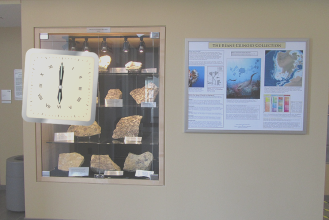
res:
6.00
